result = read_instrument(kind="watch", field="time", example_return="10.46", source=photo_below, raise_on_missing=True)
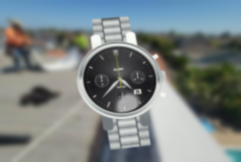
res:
4.38
